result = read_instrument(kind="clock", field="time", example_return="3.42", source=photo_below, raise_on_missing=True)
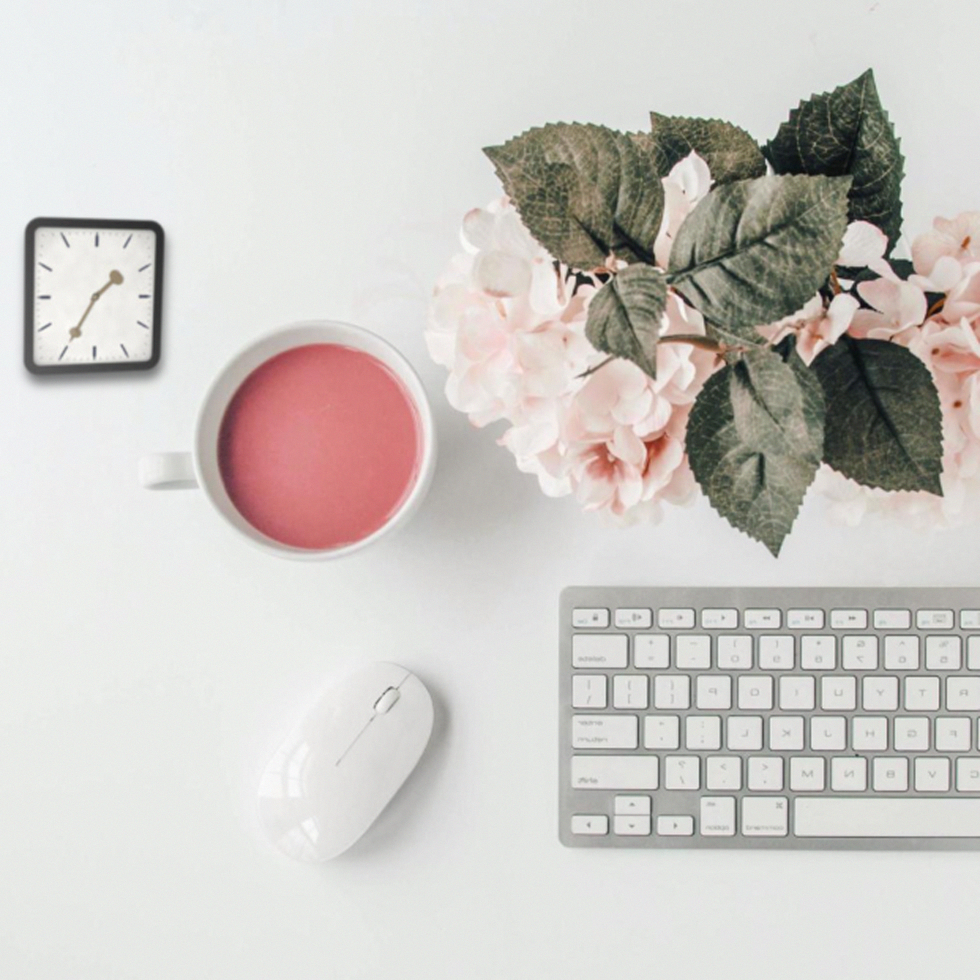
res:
1.35
